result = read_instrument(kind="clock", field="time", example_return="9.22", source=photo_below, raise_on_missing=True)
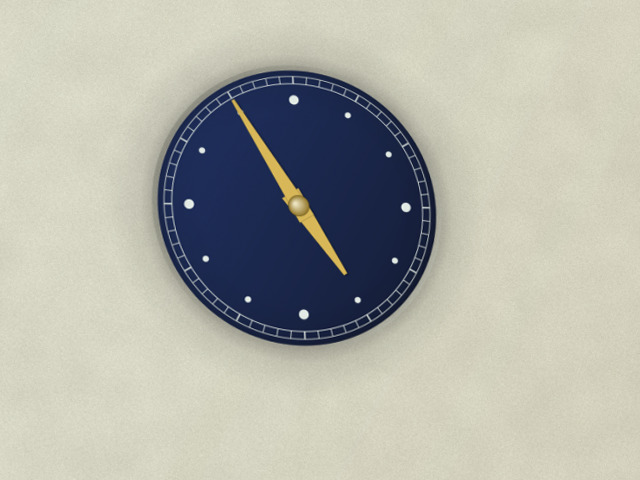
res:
4.55
